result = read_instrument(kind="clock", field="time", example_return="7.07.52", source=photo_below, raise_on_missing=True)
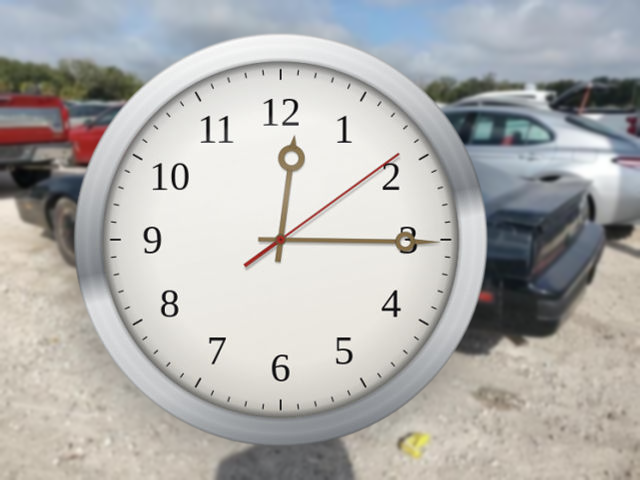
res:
12.15.09
